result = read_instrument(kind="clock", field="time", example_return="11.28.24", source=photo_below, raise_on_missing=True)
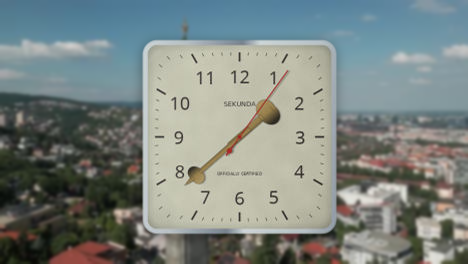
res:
1.38.06
